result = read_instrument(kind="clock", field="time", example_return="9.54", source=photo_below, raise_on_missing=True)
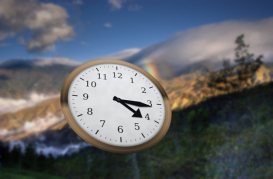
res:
4.16
